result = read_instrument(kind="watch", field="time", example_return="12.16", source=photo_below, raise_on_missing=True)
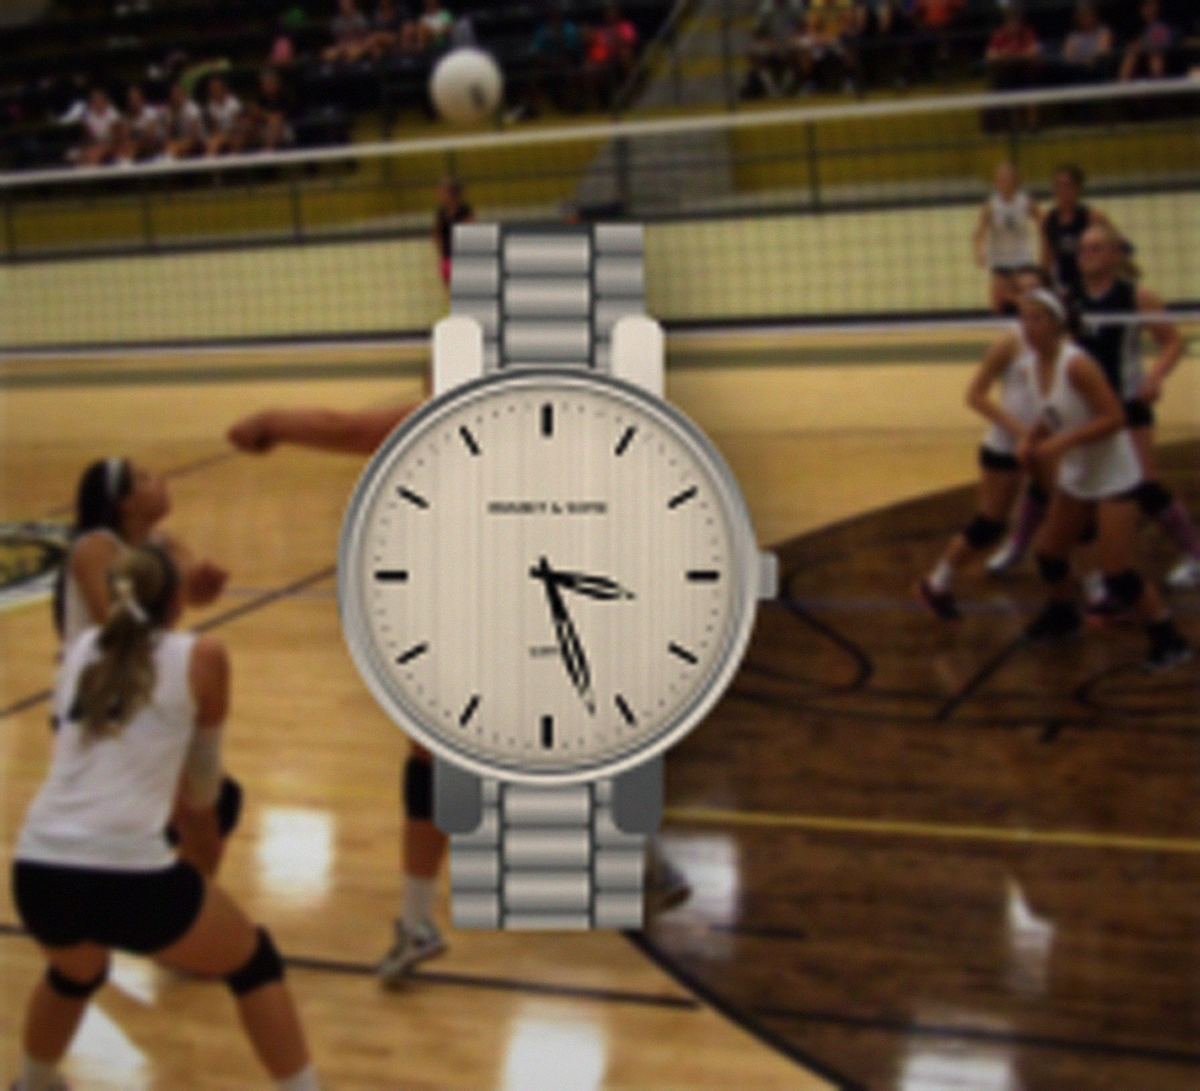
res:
3.27
